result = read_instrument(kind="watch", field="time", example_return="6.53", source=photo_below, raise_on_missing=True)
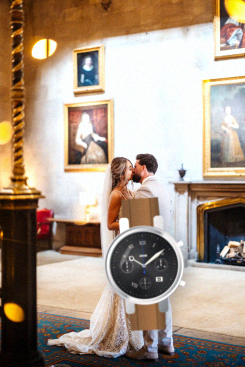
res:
10.09
